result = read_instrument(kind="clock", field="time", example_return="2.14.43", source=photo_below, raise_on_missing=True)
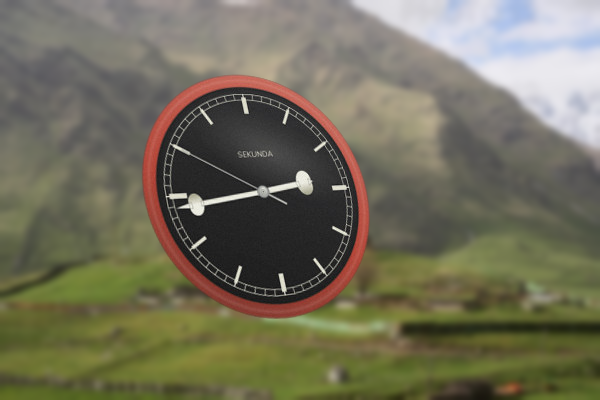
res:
2.43.50
